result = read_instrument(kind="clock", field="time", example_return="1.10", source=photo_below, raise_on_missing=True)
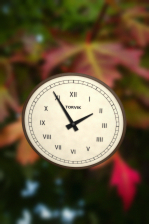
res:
1.55
